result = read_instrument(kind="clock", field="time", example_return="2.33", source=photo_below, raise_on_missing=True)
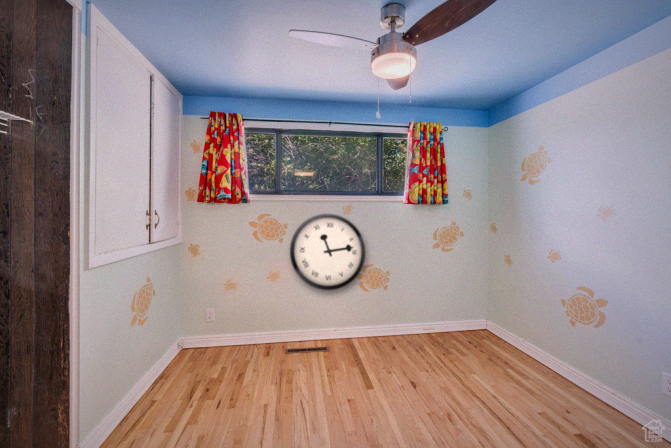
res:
11.13
